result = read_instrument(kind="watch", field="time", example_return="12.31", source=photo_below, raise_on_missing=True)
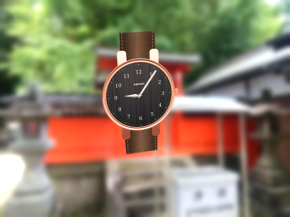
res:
9.06
